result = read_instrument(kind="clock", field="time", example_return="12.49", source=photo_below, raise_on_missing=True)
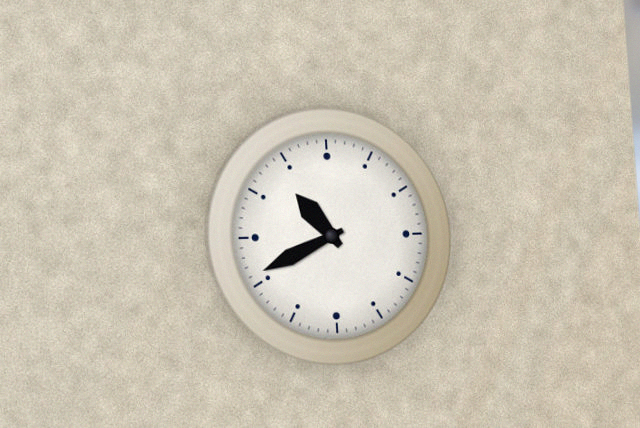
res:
10.41
